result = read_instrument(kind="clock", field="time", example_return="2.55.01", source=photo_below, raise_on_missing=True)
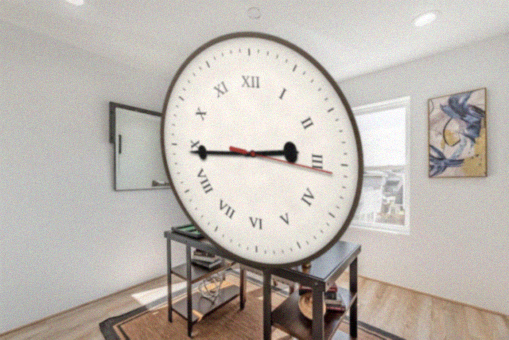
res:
2.44.16
